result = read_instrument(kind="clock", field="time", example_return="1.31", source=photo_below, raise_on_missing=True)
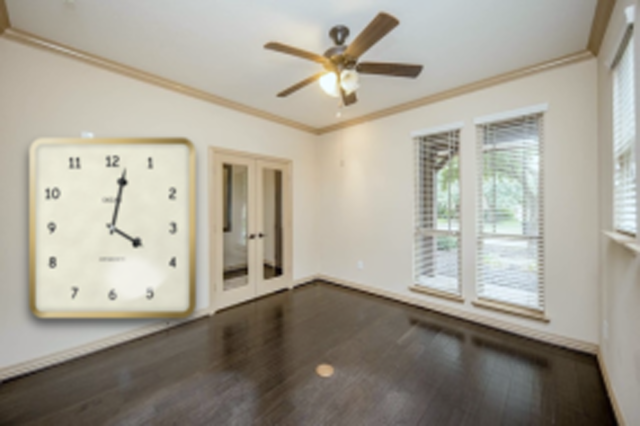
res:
4.02
